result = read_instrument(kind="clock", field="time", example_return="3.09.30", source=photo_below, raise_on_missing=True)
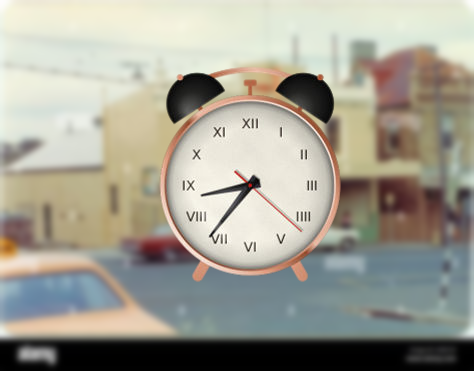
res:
8.36.22
